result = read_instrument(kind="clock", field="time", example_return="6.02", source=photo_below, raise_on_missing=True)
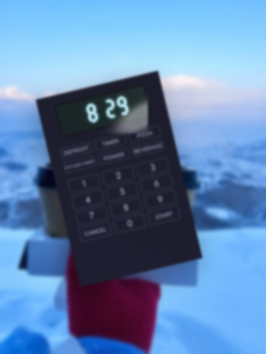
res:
8.29
